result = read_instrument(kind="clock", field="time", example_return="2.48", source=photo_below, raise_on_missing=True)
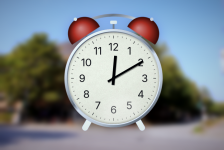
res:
12.10
